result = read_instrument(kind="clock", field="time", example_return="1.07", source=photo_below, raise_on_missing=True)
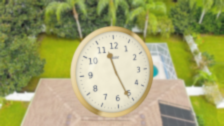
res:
11.26
